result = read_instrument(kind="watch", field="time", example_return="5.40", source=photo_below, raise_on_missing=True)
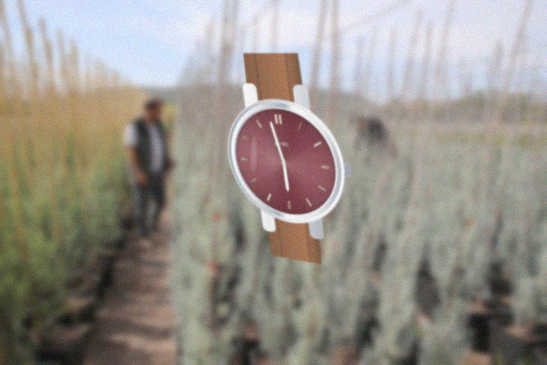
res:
5.58
